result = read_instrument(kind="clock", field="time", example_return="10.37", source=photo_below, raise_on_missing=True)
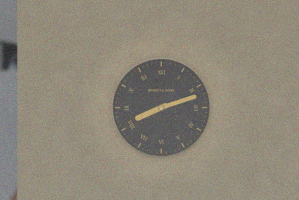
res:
8.12
